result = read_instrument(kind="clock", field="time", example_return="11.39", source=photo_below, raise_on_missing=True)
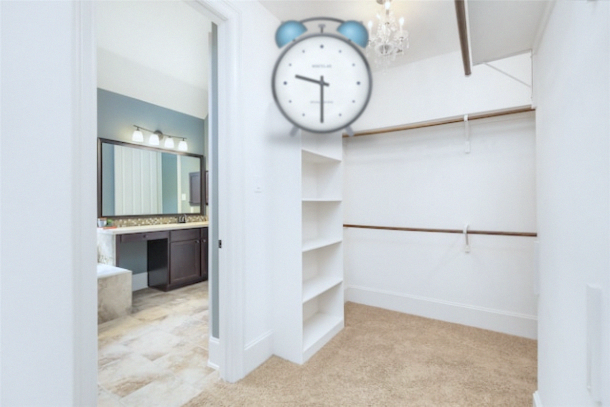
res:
9.30
